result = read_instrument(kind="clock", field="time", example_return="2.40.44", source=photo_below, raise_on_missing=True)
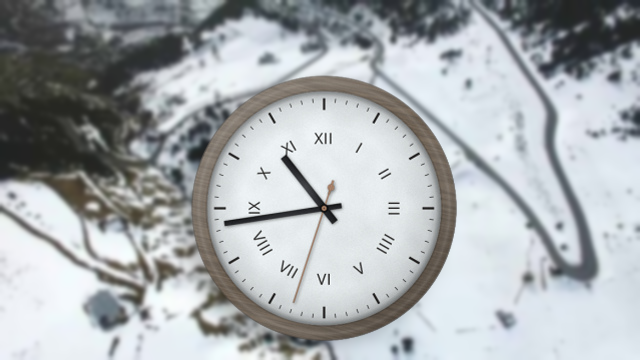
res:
10.43.33
